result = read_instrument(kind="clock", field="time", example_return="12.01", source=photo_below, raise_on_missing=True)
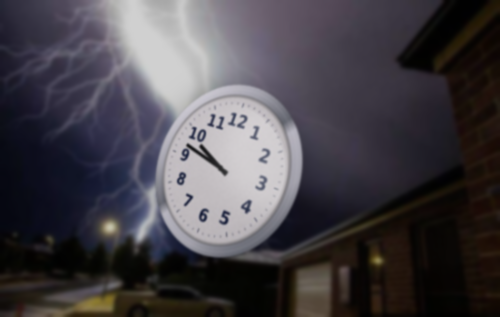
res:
9.47
